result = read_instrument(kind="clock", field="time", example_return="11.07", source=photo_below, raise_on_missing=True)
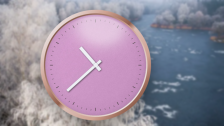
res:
10.38
